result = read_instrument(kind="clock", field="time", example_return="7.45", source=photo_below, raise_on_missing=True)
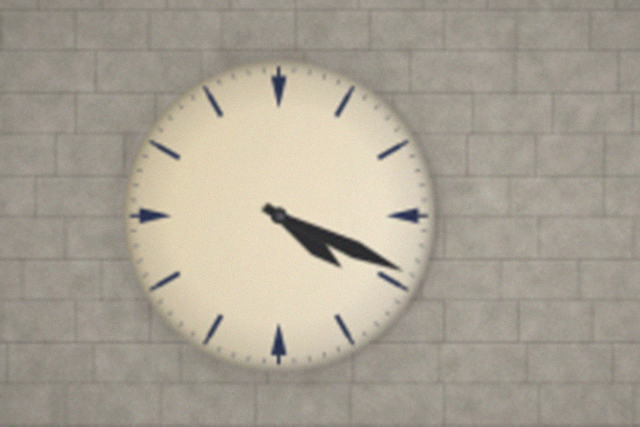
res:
4.19
